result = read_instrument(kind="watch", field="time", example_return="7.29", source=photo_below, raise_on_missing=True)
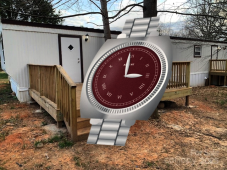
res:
2.59
